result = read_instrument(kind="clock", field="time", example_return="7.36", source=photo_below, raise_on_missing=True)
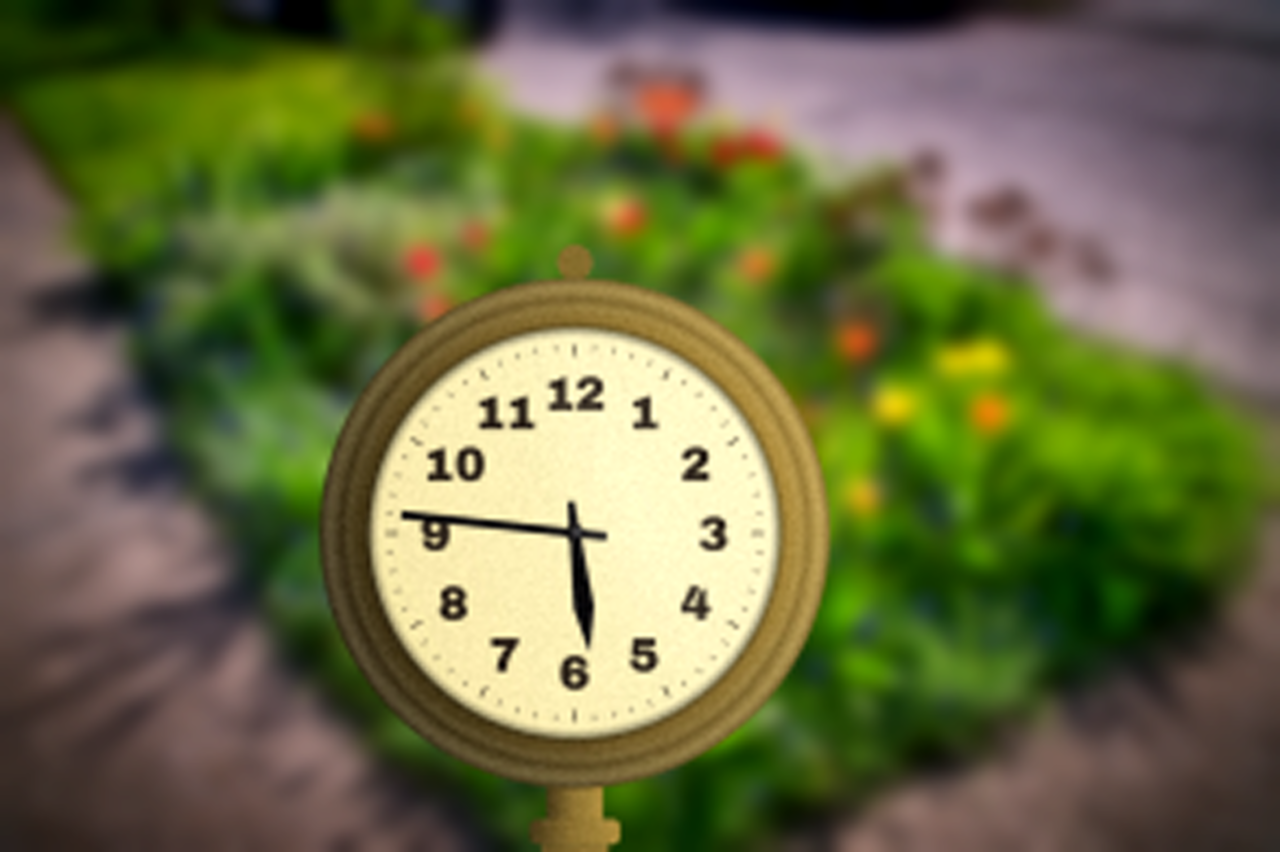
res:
5.46
